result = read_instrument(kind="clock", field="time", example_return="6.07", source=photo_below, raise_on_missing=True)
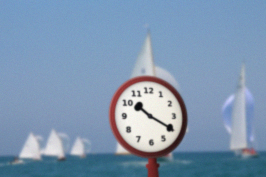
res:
10.20
